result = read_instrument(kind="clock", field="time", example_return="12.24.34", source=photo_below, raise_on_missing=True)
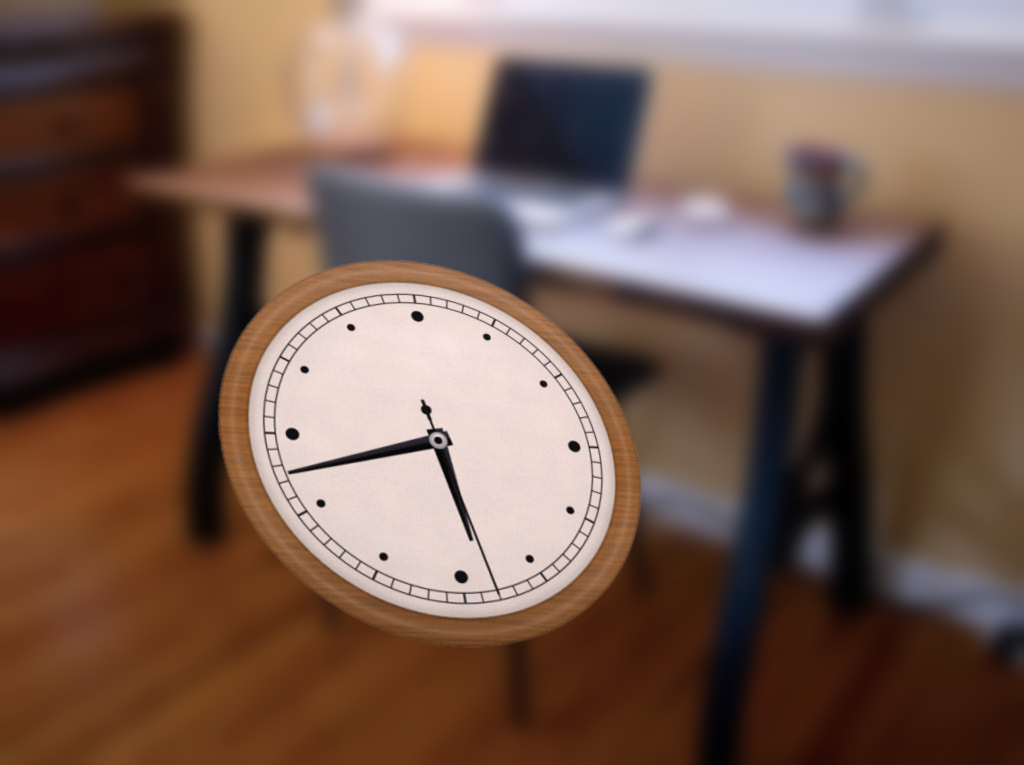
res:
5.42.28
